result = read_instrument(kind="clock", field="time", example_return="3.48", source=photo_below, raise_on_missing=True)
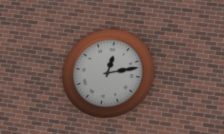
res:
12.12
